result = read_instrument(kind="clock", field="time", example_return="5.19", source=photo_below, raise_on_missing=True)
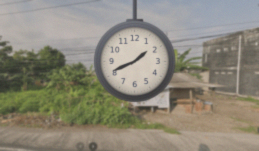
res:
1.41
